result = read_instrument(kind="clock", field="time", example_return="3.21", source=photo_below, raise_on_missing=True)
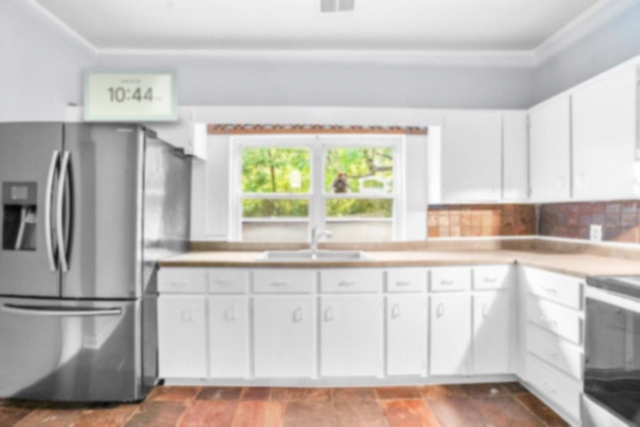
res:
10.44
